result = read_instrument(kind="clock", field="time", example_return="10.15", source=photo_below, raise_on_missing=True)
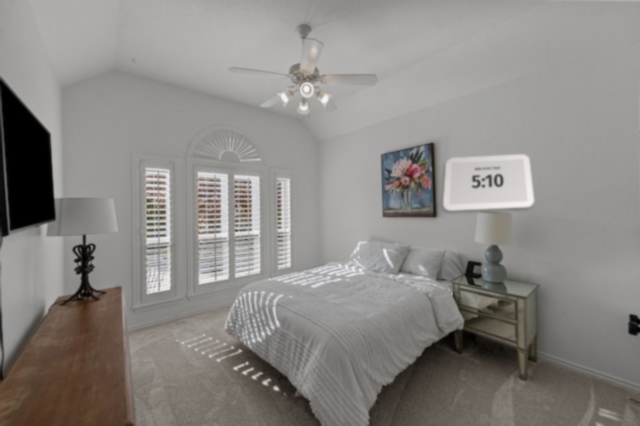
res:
5.10
